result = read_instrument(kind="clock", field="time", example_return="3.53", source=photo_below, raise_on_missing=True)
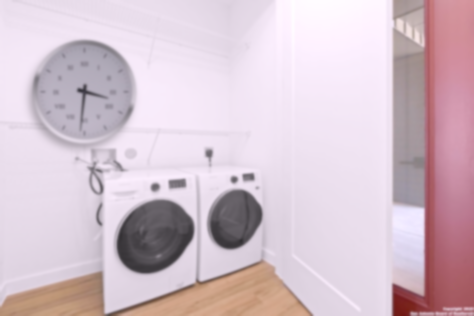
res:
3.31
